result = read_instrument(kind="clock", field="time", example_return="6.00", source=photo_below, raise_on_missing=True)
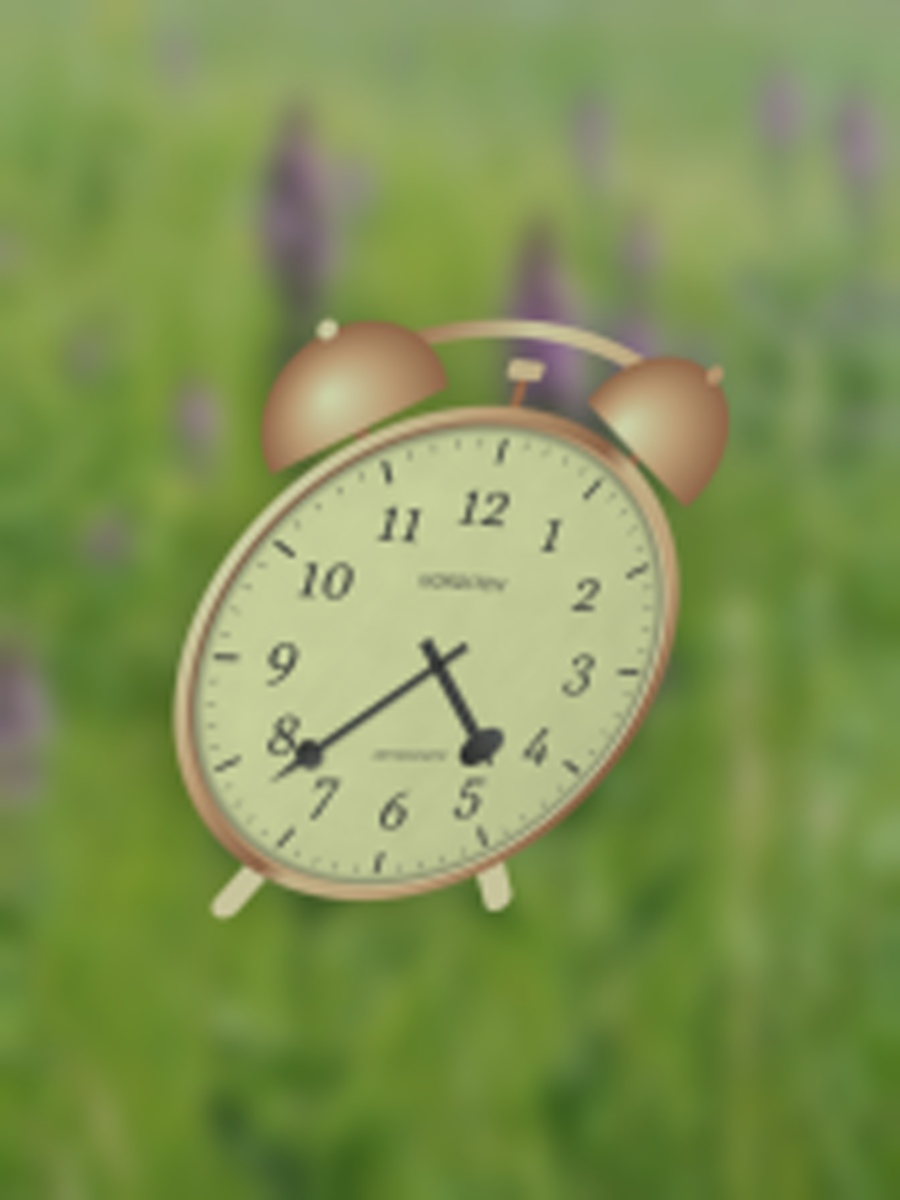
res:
4.38
